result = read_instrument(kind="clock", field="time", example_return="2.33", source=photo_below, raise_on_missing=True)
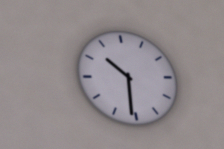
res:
10.31
